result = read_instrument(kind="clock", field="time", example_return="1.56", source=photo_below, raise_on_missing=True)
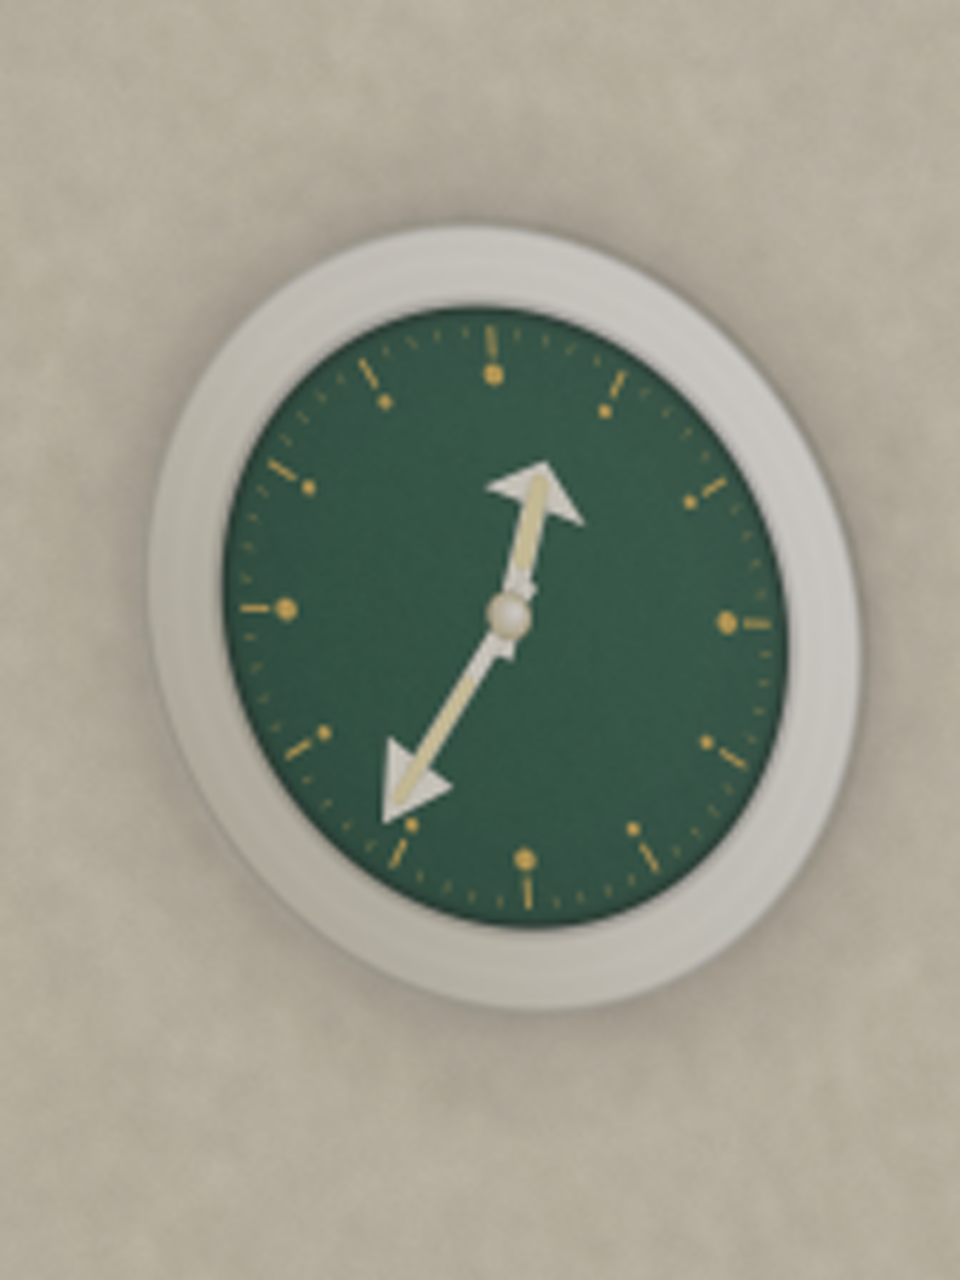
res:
12.36
